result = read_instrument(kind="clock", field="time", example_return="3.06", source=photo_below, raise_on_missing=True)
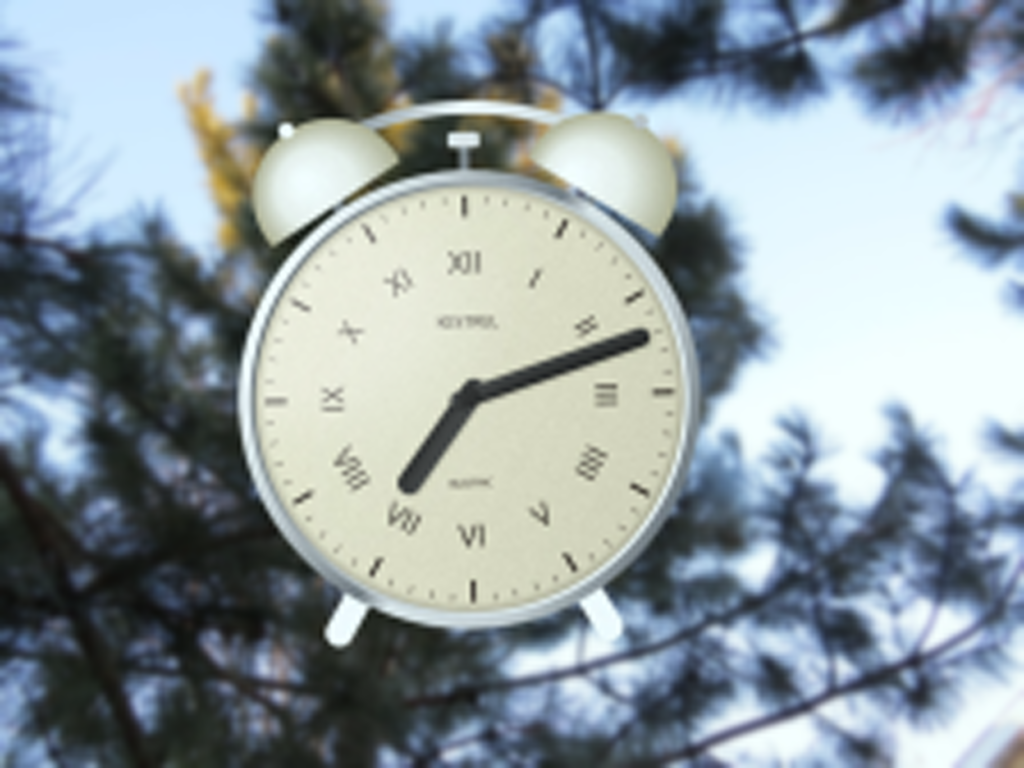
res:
7.12
